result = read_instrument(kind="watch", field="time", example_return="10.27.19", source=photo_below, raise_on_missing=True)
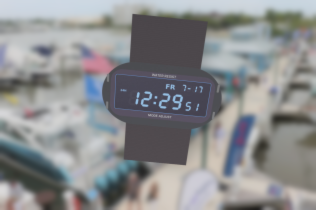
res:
12.29.51
